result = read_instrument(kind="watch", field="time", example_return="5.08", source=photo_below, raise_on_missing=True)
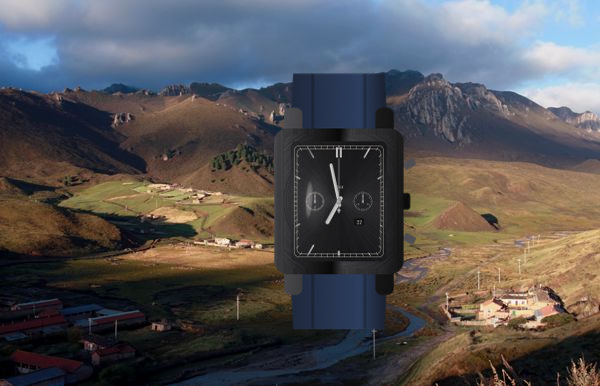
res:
6.58
